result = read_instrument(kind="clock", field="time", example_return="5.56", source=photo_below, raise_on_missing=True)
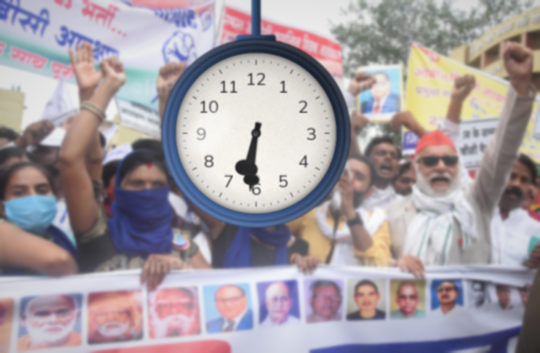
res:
6.31
